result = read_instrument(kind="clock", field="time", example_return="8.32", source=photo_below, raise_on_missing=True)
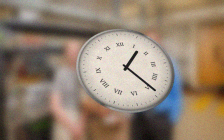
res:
1.24
